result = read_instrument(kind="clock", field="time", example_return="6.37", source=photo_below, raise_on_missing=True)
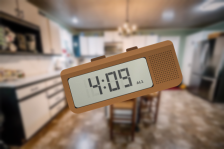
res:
4.09
